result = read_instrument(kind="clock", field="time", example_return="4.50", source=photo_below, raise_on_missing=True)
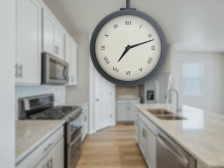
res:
7.12
